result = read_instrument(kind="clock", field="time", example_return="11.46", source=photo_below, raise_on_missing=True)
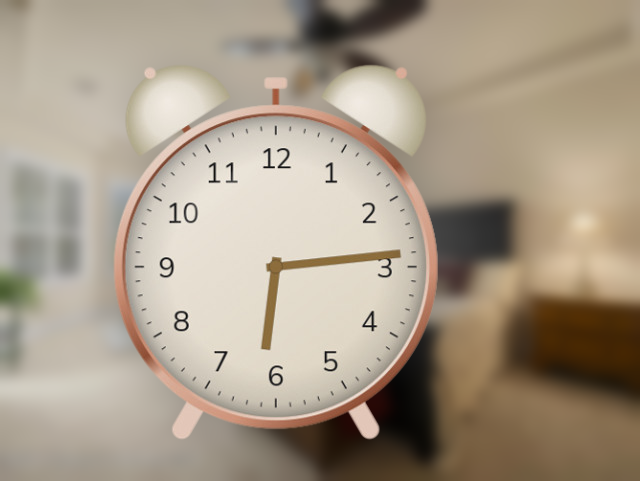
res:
6.14
